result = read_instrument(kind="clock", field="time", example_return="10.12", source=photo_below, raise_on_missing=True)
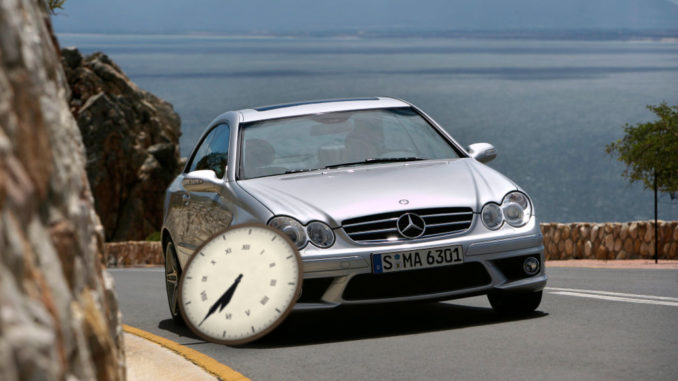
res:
6.35
